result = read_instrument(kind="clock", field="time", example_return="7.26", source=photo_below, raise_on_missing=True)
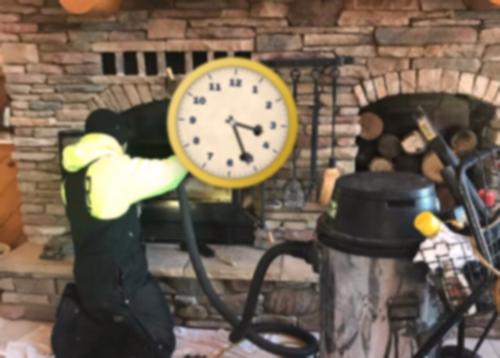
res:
3.26
